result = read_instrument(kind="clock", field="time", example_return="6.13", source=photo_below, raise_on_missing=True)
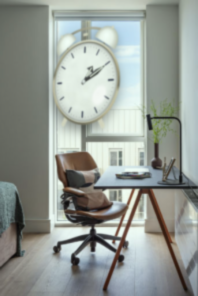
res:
1.10
